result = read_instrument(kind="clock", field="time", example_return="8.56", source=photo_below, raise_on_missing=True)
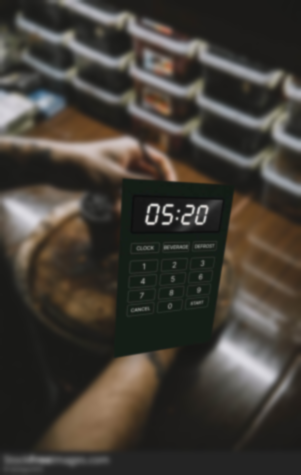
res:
5.20
